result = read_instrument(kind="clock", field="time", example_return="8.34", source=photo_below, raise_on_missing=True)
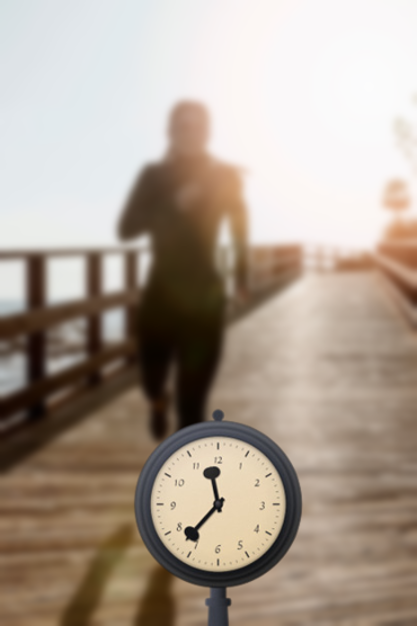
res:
11.37
